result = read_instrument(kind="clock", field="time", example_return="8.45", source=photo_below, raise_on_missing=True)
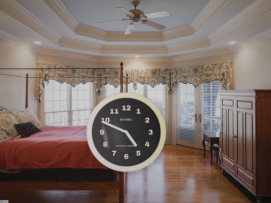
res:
4.49
